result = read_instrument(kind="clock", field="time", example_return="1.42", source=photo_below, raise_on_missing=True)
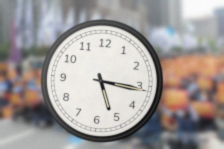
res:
5.16
